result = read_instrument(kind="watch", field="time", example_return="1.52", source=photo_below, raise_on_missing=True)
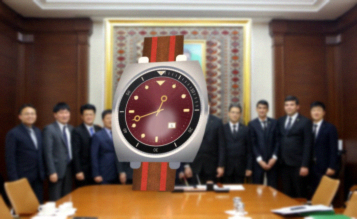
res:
12.42
